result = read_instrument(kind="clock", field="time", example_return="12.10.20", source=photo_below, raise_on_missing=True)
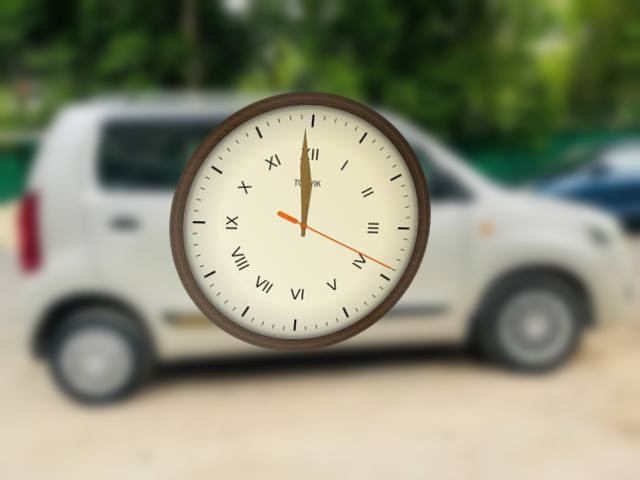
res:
11.59.19
